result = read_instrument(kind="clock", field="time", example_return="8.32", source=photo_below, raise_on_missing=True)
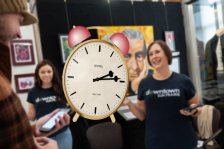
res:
2.14
